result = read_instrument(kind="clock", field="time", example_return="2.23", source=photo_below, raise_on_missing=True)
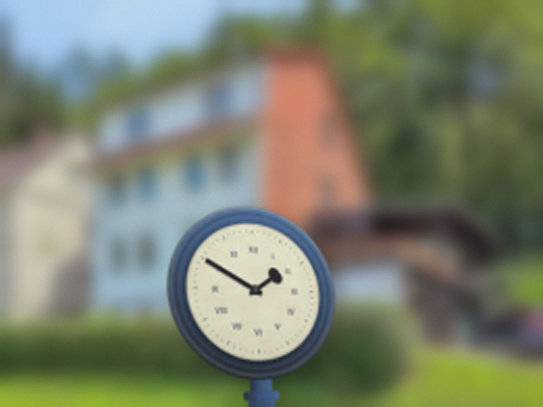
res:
1.50
